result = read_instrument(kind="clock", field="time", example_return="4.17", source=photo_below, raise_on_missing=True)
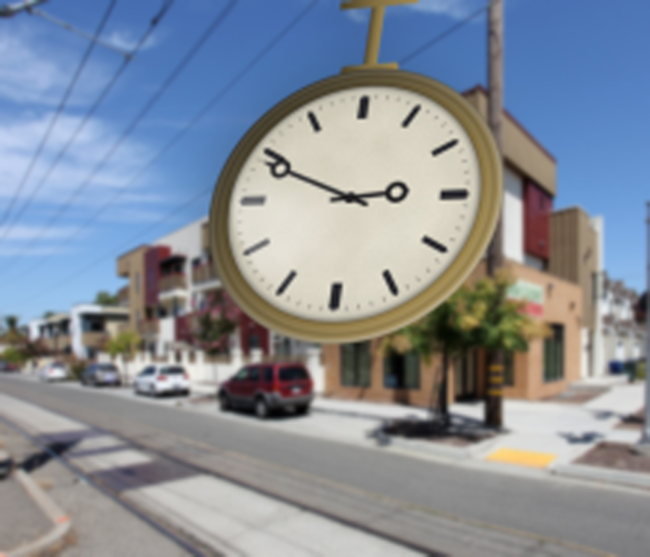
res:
2.49
